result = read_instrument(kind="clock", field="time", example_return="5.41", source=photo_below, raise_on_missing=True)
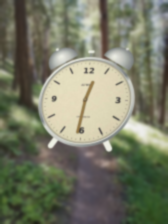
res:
12.31
